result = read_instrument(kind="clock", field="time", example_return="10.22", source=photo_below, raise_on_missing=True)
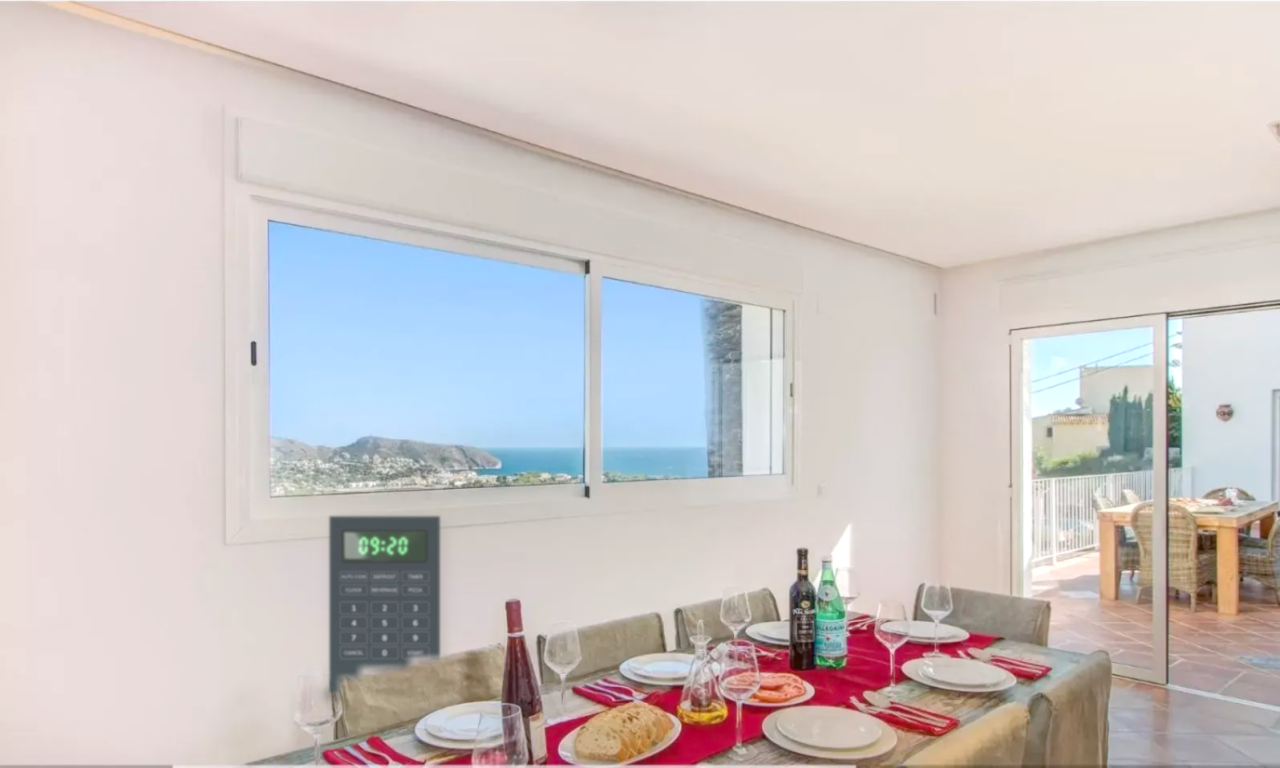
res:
9.20
